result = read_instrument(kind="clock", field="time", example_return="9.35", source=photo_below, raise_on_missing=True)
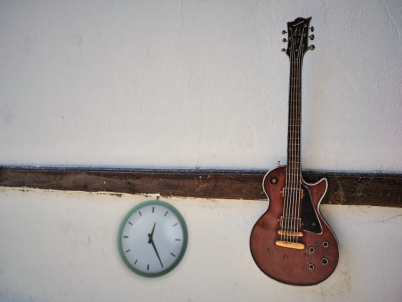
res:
12.25
